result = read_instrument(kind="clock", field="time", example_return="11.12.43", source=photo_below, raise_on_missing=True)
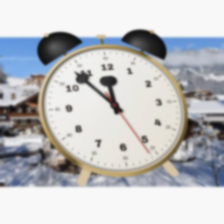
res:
11.53.26
